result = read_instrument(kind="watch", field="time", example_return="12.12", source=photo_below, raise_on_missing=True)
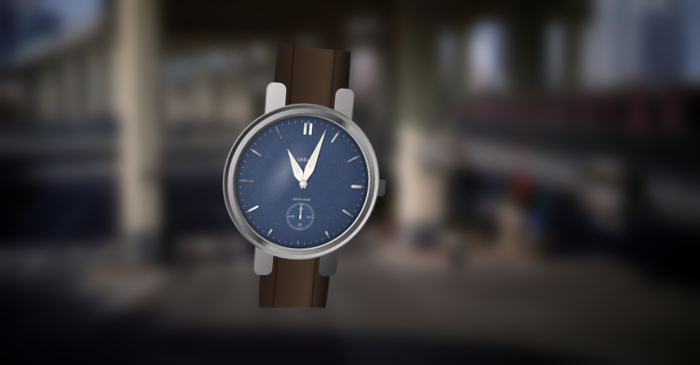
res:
11.03
